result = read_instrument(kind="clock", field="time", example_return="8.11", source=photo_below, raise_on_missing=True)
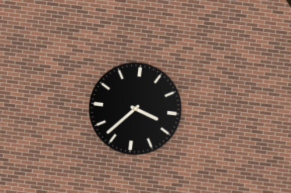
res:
3.37
